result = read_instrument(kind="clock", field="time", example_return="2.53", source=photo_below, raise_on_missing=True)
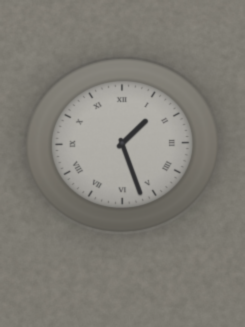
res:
1.27
